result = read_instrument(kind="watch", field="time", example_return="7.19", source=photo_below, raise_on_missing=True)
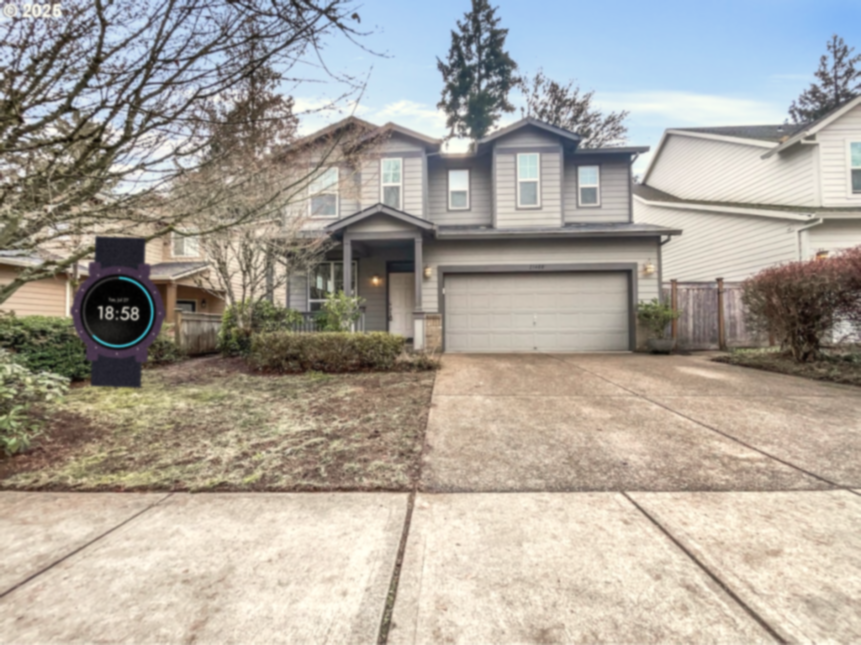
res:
18.58
